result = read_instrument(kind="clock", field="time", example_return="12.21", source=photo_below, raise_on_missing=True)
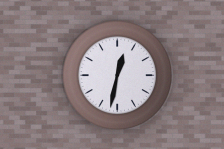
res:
12.32
